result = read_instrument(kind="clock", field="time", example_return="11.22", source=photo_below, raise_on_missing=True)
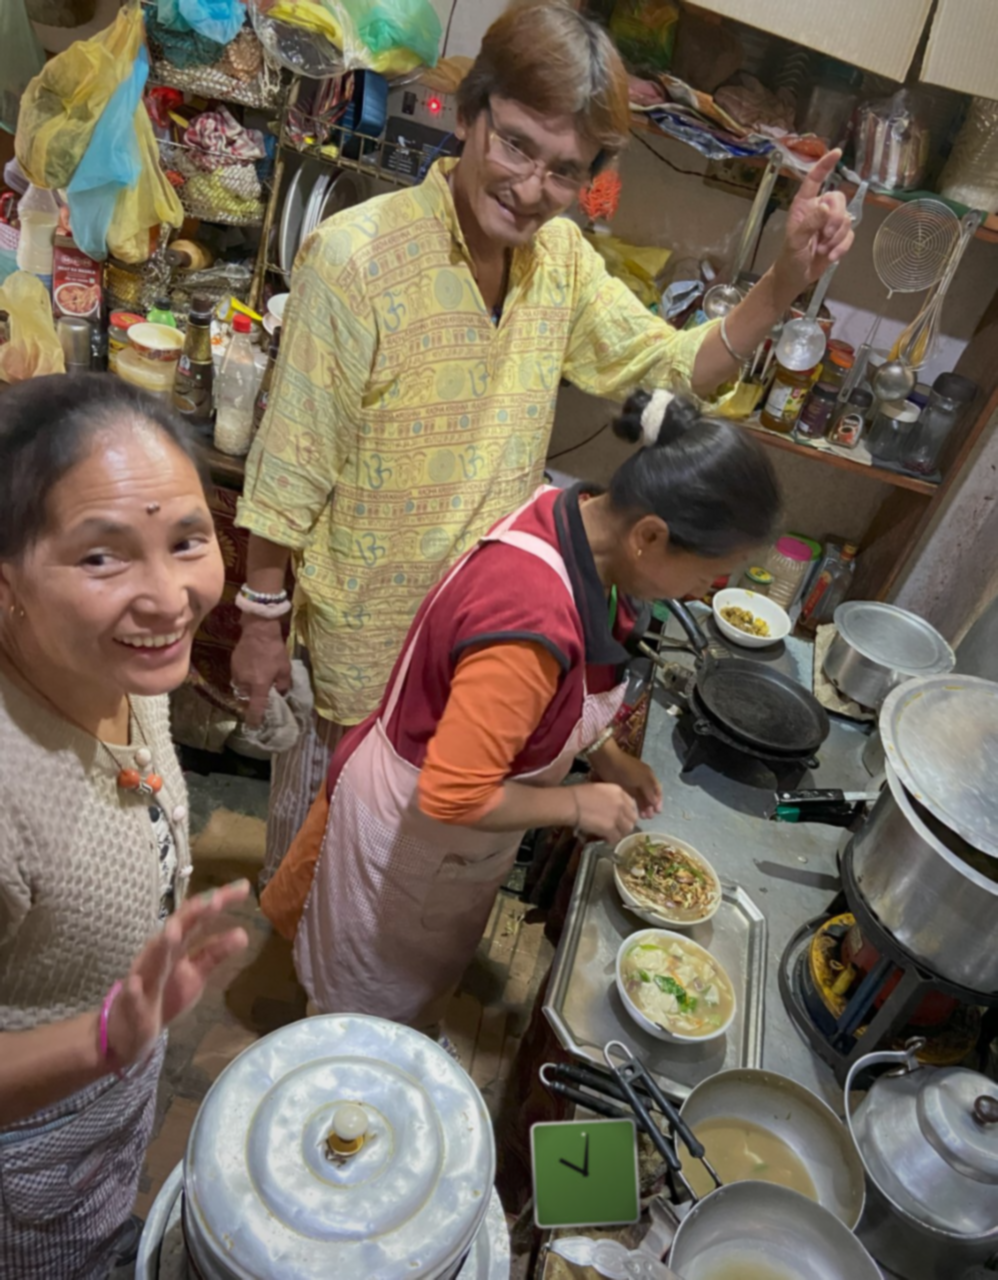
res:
10.01
